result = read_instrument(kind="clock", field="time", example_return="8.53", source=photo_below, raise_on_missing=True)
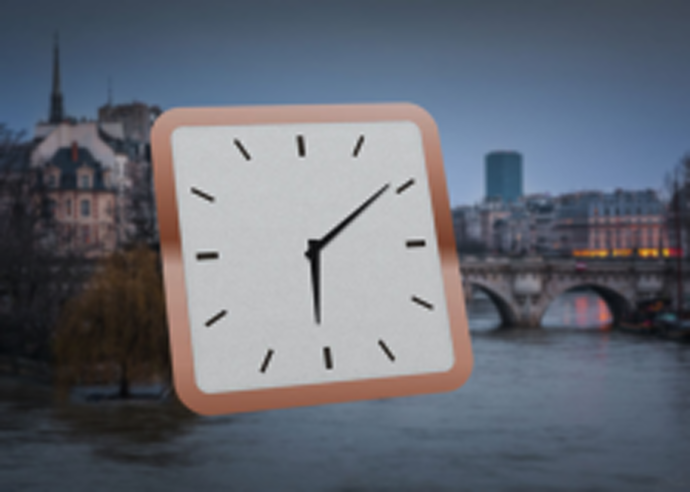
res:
6.09
